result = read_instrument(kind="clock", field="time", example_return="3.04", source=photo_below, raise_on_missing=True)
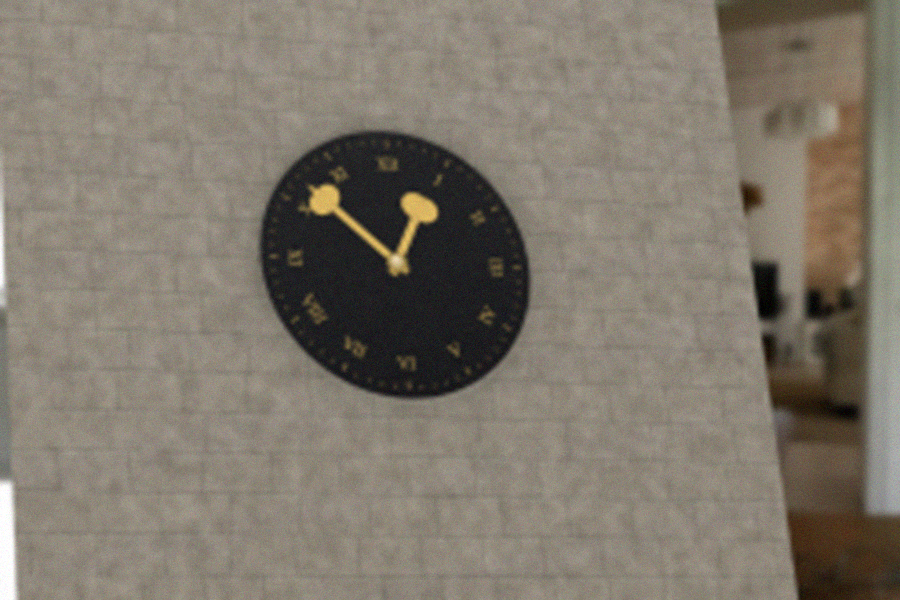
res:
12.52
